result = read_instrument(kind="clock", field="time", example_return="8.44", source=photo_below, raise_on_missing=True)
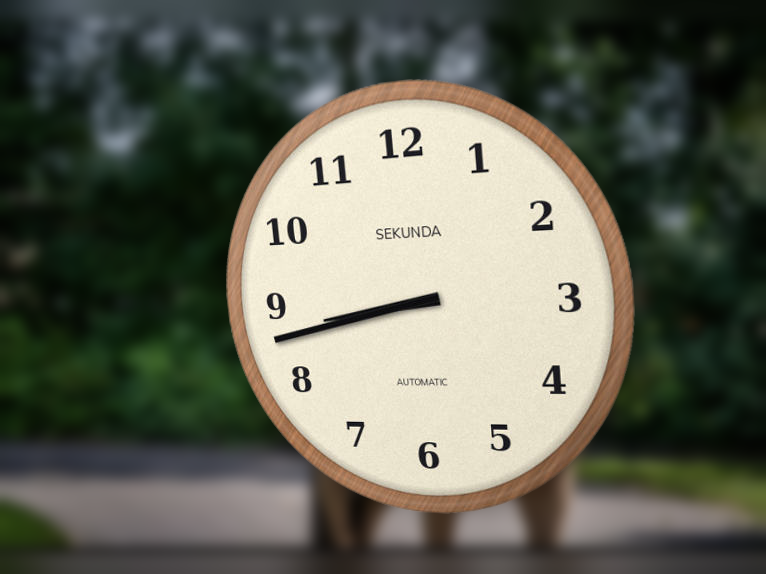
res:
8.43
